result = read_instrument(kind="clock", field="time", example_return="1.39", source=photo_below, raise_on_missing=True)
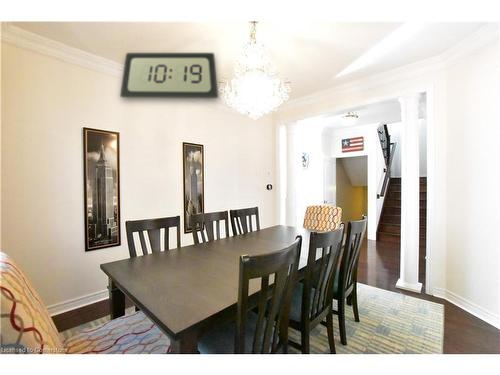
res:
10.19
